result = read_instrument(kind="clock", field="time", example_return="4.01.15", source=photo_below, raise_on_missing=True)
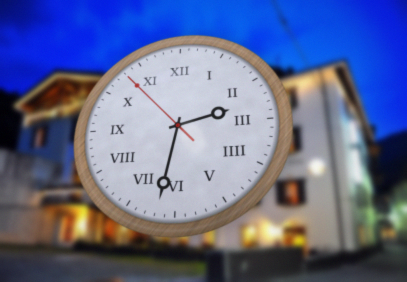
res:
2.31.53
